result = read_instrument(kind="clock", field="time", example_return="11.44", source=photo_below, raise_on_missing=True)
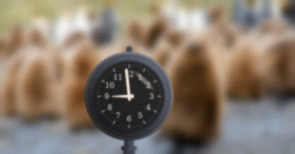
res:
8.59
